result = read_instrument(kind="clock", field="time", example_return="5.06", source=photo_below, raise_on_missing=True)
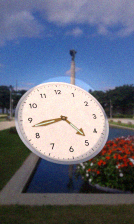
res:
4.43
